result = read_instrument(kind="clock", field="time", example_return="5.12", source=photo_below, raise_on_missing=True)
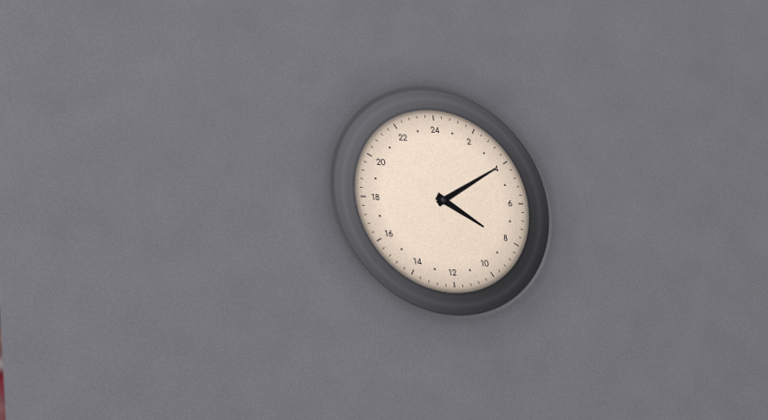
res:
8.10
